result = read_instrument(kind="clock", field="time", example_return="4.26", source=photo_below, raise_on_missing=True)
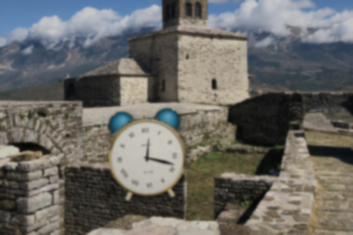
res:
12.18
